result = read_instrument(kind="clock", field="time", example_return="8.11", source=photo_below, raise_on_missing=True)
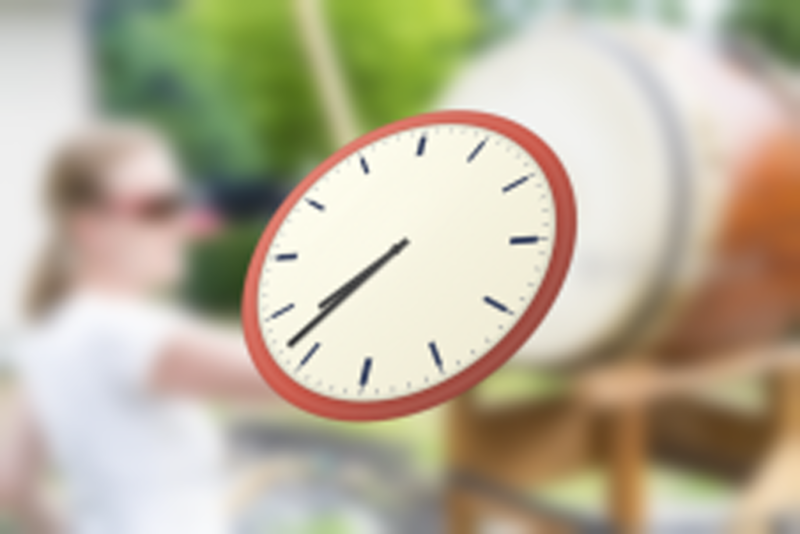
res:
7.37
